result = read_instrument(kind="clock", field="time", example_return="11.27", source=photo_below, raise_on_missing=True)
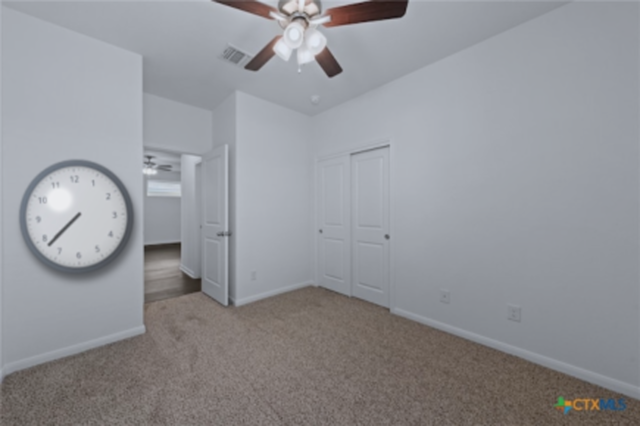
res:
7.38
